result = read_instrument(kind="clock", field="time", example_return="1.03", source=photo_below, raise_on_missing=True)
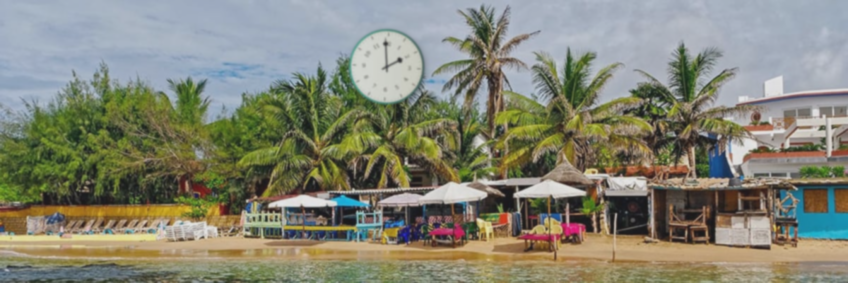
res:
1.59
